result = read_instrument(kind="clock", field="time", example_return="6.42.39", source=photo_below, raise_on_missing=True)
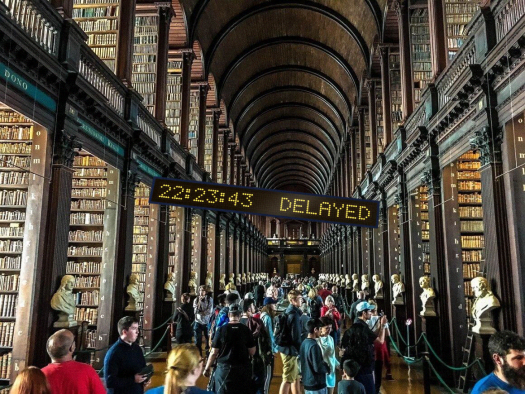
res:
22.23.43
